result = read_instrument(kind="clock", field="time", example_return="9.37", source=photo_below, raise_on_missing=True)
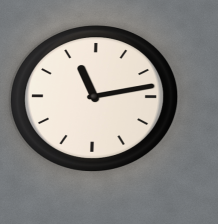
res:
11.13
